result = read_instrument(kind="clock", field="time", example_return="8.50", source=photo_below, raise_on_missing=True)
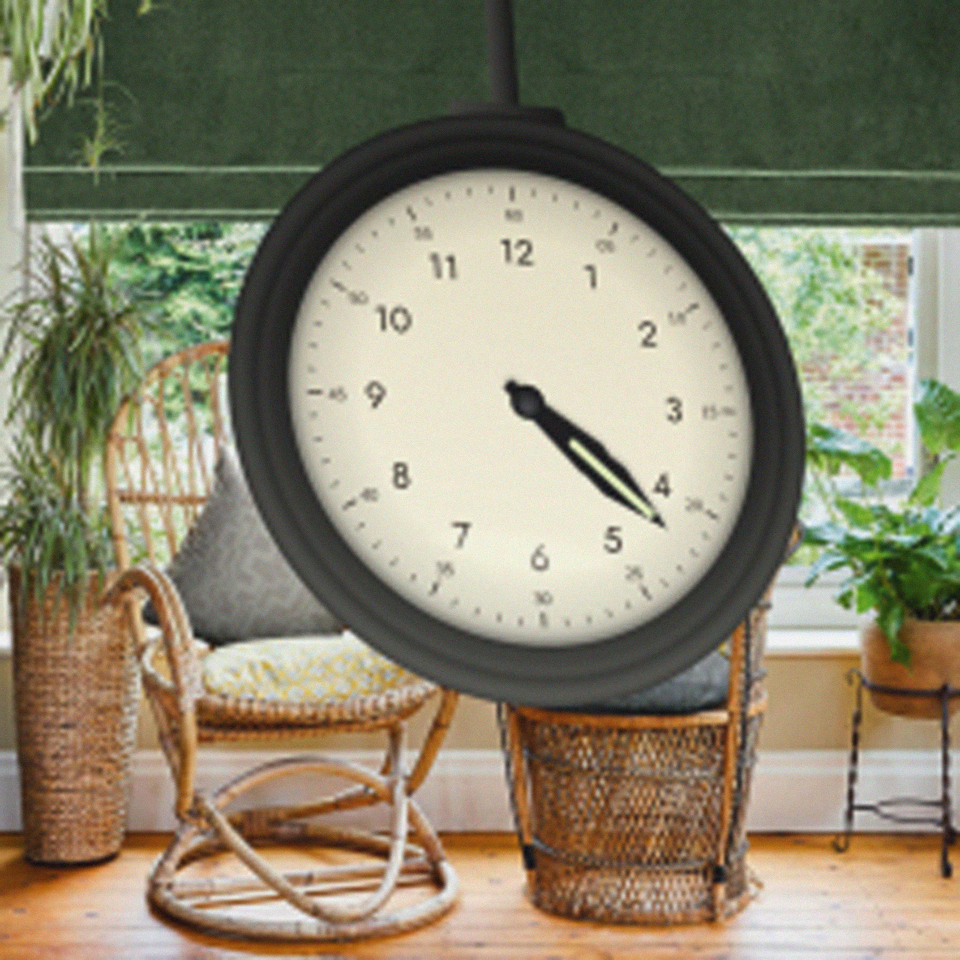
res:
4.22
